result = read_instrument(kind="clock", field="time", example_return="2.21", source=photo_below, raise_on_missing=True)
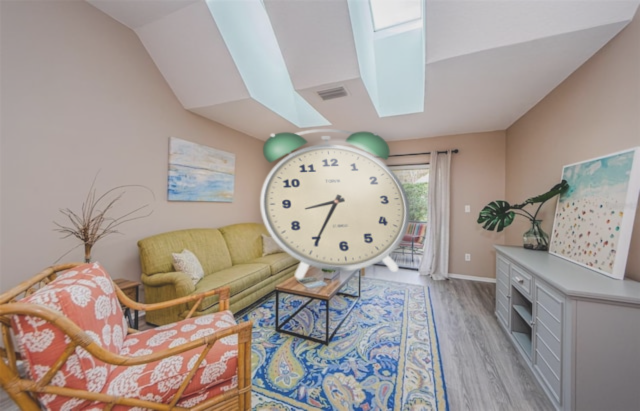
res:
8.35
